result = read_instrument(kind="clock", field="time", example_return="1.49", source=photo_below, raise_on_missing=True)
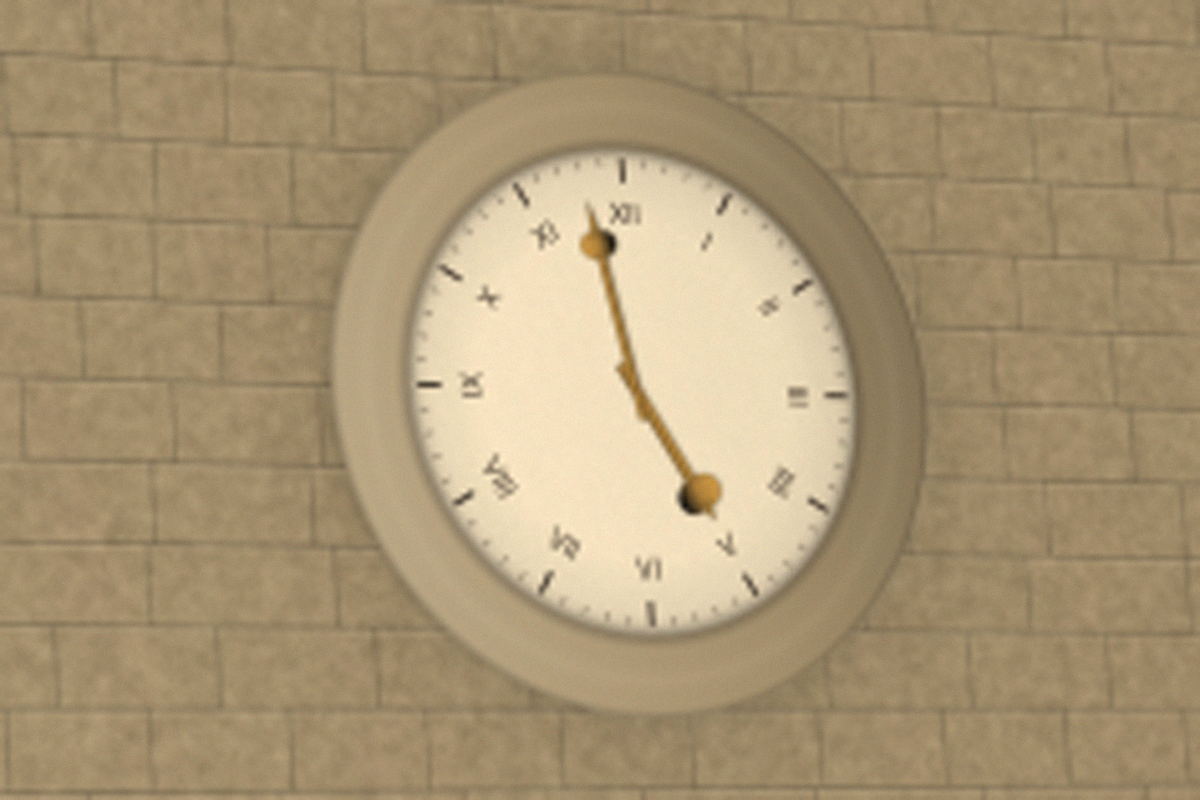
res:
4.58
